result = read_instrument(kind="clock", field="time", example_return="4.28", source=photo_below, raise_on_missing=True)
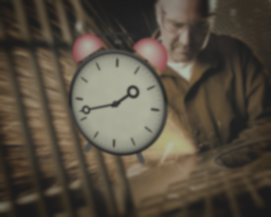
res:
1.42
